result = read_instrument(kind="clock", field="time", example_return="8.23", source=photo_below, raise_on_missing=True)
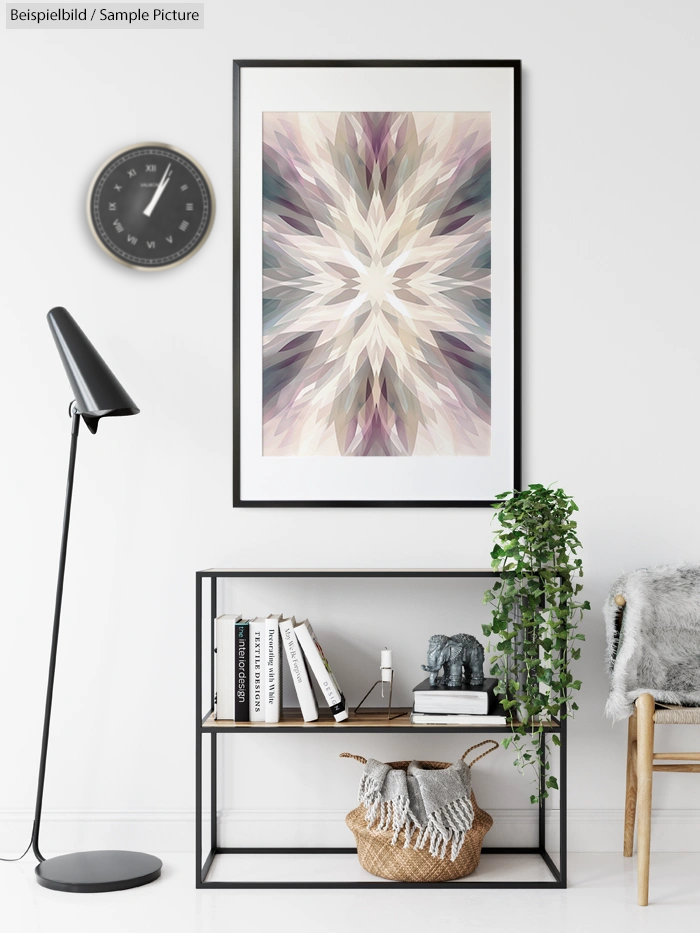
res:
1.04
